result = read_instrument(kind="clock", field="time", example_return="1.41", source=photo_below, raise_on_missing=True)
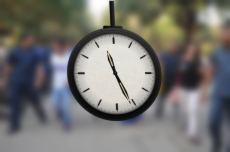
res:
11.26
